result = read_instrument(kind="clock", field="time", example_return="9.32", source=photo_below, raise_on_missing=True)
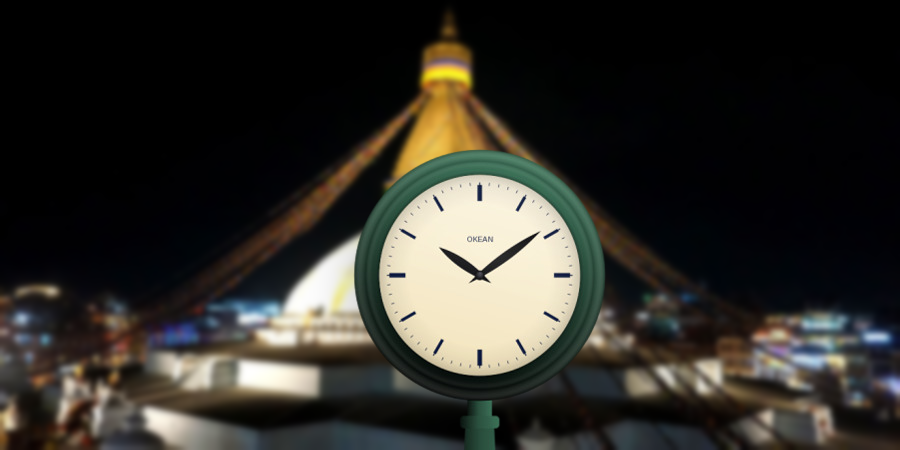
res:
10.09
